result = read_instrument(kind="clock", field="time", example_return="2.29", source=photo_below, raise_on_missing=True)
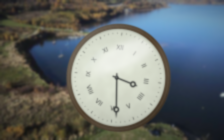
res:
3.29
